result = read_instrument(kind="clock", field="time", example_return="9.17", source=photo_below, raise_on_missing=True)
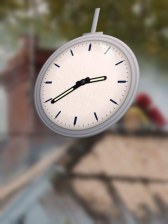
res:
2.39
